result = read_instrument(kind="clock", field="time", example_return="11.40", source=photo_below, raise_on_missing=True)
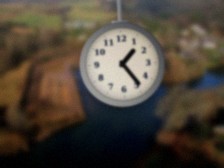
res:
1.24
